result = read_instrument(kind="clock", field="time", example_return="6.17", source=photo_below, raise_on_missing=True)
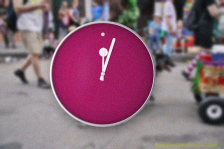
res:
12.03
